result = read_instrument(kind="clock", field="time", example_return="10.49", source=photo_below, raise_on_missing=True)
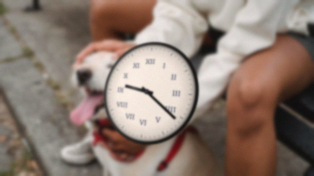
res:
9.21
